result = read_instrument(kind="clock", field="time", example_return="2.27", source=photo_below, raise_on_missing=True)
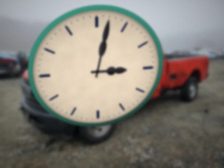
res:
3.02
